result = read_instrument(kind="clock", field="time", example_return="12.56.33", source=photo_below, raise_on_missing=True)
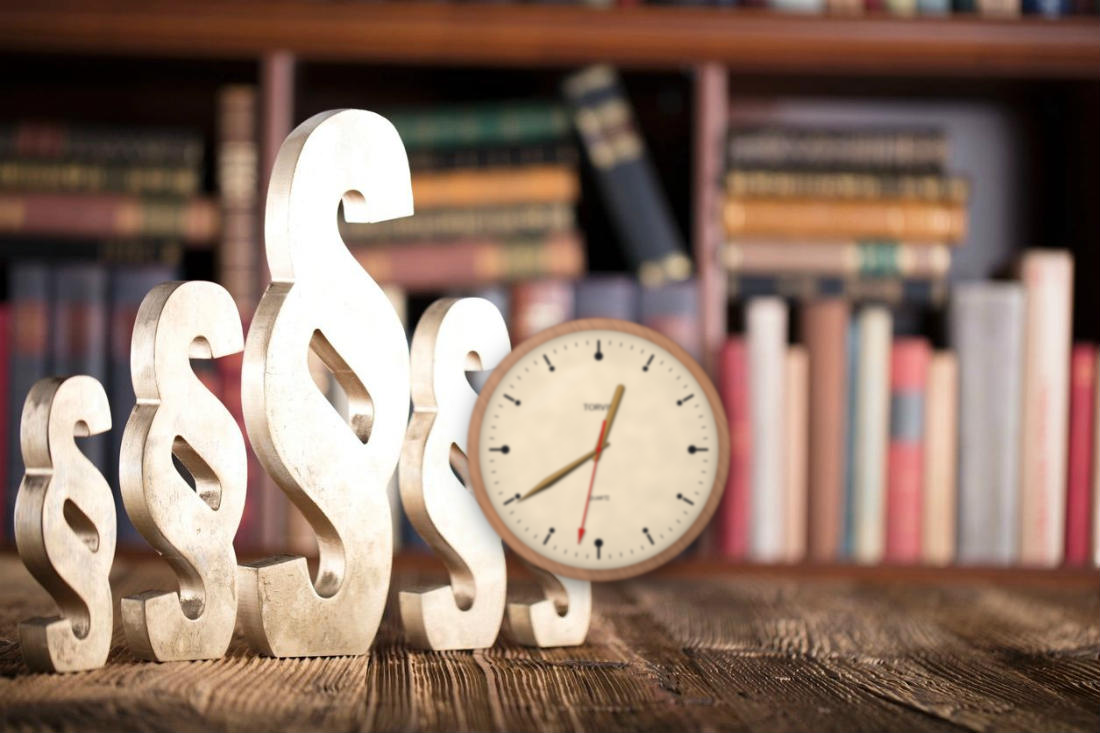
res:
12.39.32
